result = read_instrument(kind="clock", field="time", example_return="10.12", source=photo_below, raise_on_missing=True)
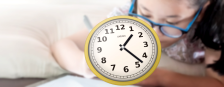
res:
1.23
